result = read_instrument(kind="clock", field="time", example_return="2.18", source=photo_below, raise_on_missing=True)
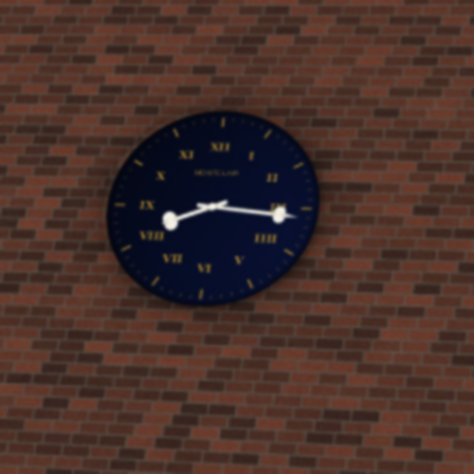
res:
8.16
